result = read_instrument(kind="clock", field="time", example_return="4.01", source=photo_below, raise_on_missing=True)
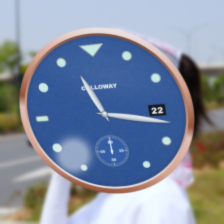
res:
11.17
